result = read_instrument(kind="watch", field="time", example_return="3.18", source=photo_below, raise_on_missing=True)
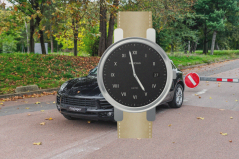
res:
4.58
